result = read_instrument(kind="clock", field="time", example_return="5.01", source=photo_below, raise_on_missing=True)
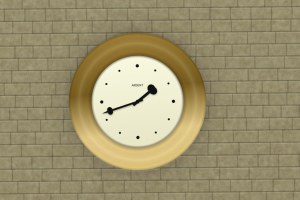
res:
1.42
